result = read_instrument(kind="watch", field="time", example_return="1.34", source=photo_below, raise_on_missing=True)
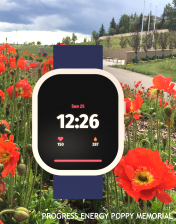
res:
12.26
